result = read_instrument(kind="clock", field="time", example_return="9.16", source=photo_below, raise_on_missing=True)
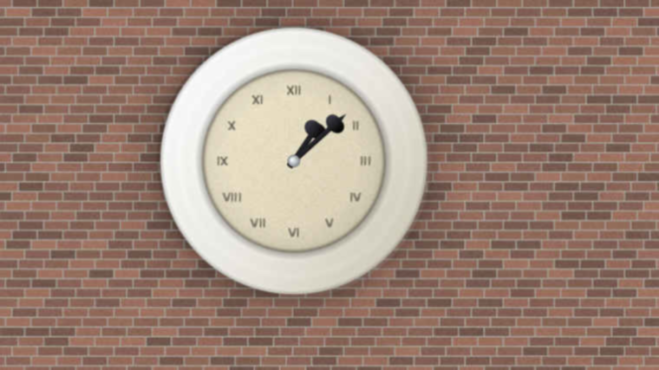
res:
1.08
